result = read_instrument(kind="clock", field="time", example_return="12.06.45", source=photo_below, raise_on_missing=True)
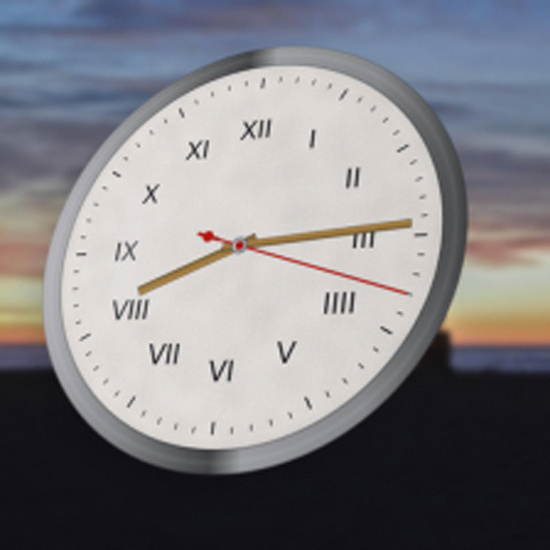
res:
8.14.18
